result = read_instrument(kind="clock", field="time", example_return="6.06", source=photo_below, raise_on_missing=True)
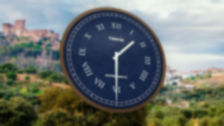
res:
1.30
